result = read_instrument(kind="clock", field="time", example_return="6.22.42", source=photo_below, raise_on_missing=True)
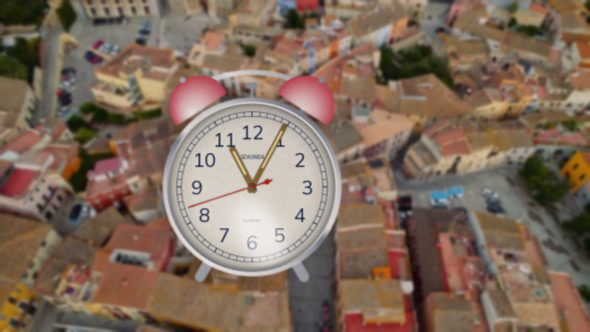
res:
11.04.42
